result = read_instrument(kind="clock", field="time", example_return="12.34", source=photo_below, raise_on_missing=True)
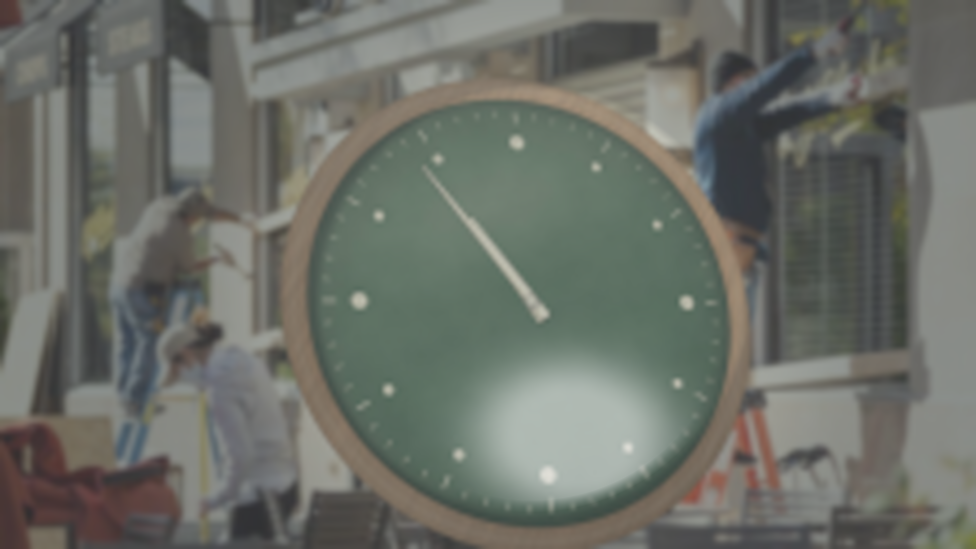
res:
10.54
